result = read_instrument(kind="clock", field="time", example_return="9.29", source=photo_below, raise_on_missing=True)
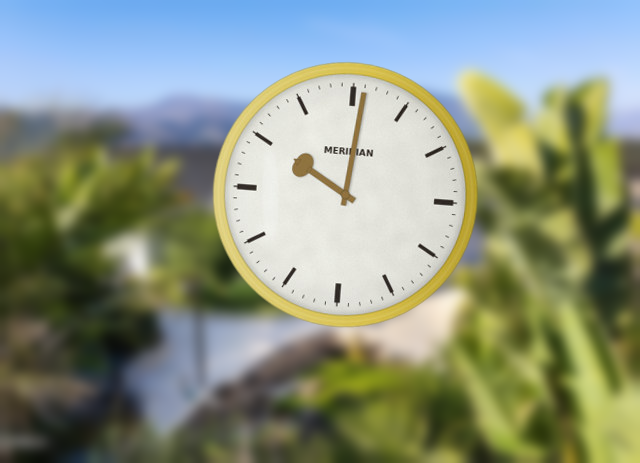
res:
10.01
